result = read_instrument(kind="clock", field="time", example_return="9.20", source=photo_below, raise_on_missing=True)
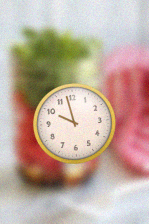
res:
9.58
